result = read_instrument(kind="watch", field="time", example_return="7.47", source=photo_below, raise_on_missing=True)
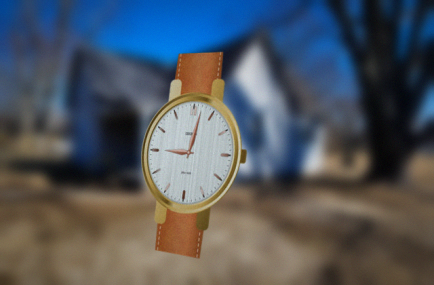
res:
9.02
